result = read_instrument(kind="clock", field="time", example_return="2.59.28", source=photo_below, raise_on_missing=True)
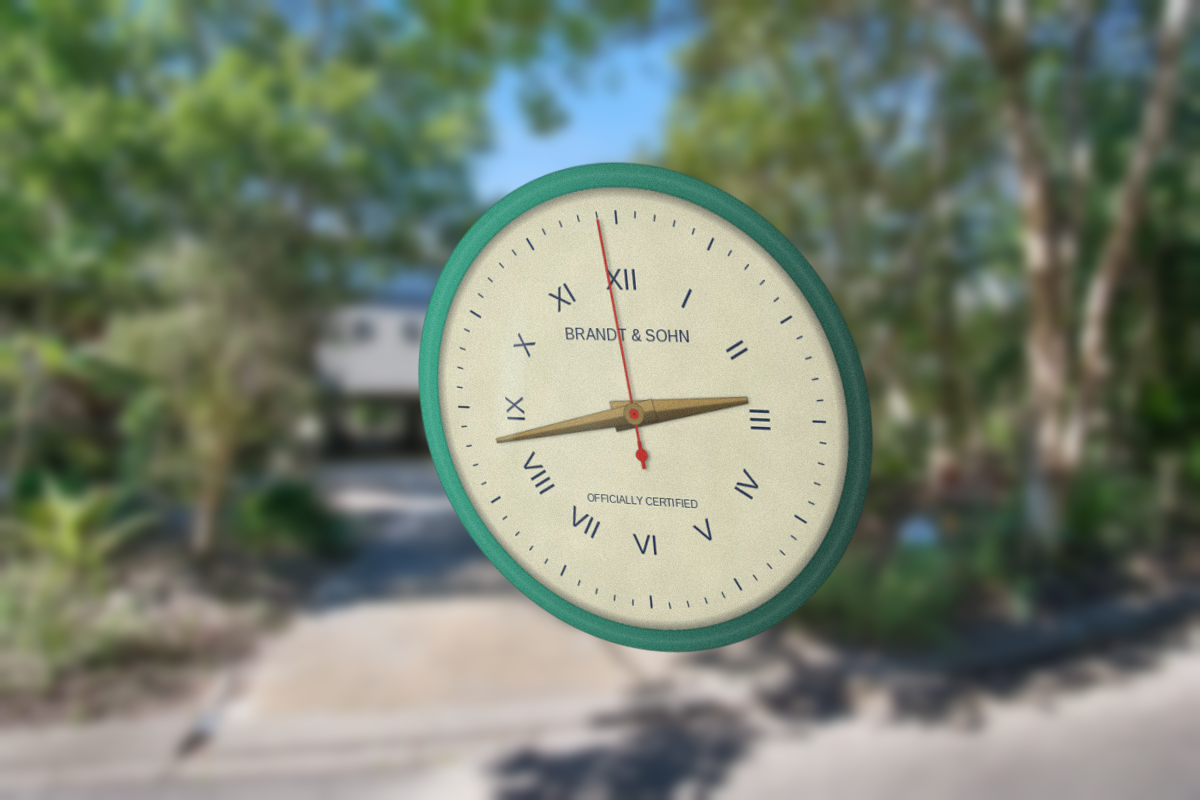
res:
2.42.59
